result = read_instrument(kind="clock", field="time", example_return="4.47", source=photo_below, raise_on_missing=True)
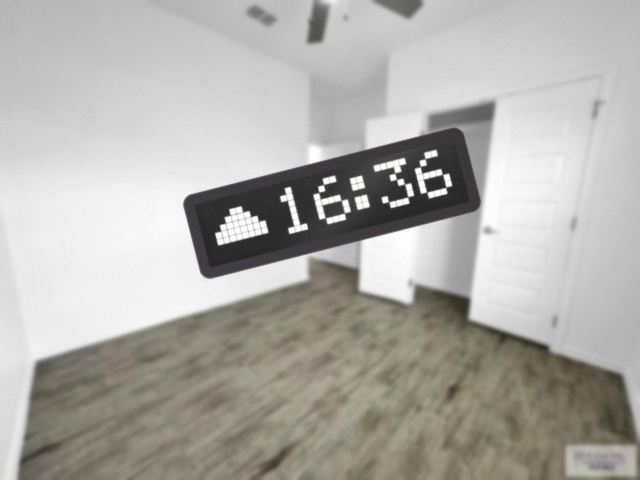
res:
16.36
